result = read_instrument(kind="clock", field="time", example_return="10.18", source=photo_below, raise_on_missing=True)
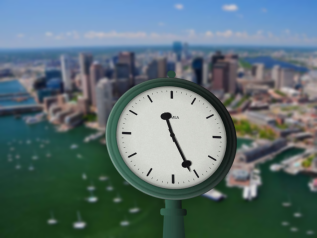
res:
11.26
